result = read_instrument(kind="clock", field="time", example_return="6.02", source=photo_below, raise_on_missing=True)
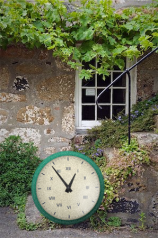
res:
12.54
